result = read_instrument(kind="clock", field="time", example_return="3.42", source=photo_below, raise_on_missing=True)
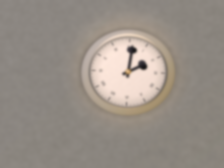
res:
2.01
